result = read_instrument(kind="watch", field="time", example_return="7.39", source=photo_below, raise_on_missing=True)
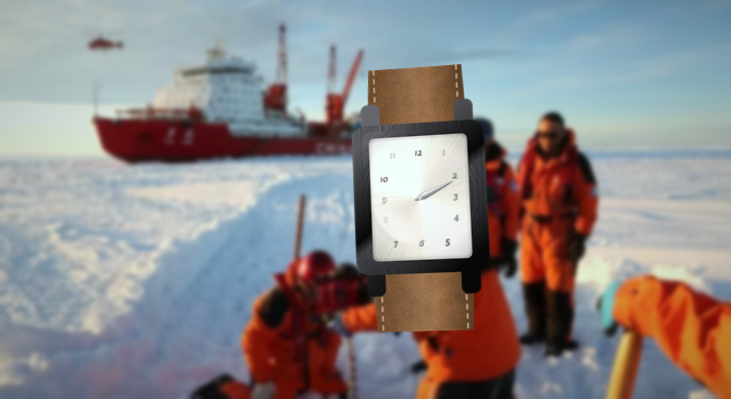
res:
2.11
